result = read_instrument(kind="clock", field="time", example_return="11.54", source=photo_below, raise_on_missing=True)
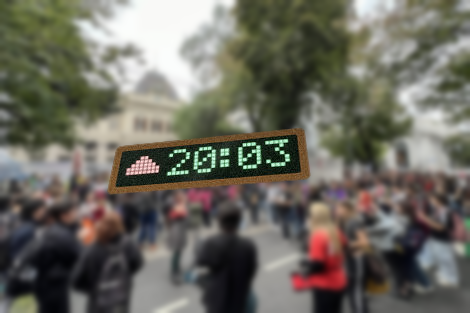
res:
20.03
